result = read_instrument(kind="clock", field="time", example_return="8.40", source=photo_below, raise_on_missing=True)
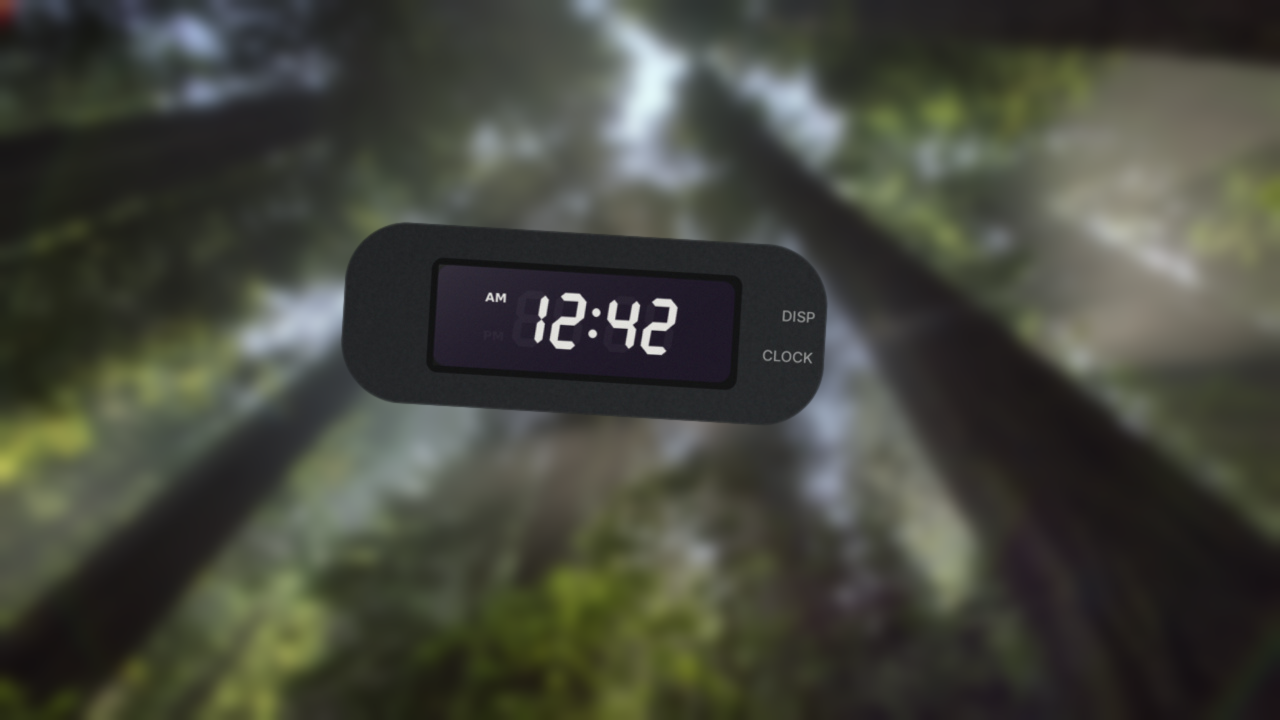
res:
12.42
